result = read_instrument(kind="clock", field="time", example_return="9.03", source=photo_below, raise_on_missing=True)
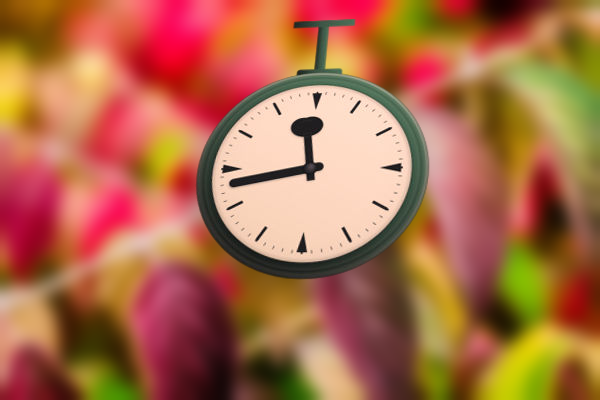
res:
11.43
